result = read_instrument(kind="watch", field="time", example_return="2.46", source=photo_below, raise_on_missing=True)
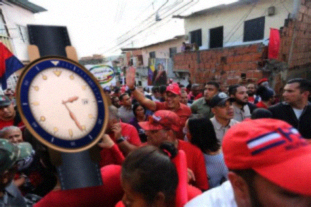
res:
2.26
